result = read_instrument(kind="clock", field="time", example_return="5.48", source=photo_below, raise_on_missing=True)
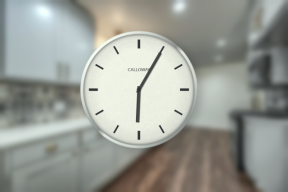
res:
6.05
